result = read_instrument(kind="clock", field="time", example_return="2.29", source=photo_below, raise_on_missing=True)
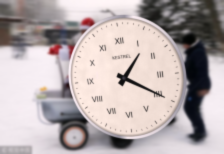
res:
1.20
